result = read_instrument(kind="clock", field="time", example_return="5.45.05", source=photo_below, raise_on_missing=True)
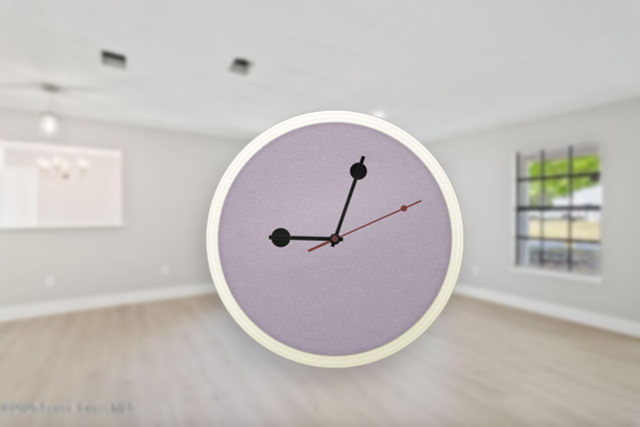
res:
9.03.11
